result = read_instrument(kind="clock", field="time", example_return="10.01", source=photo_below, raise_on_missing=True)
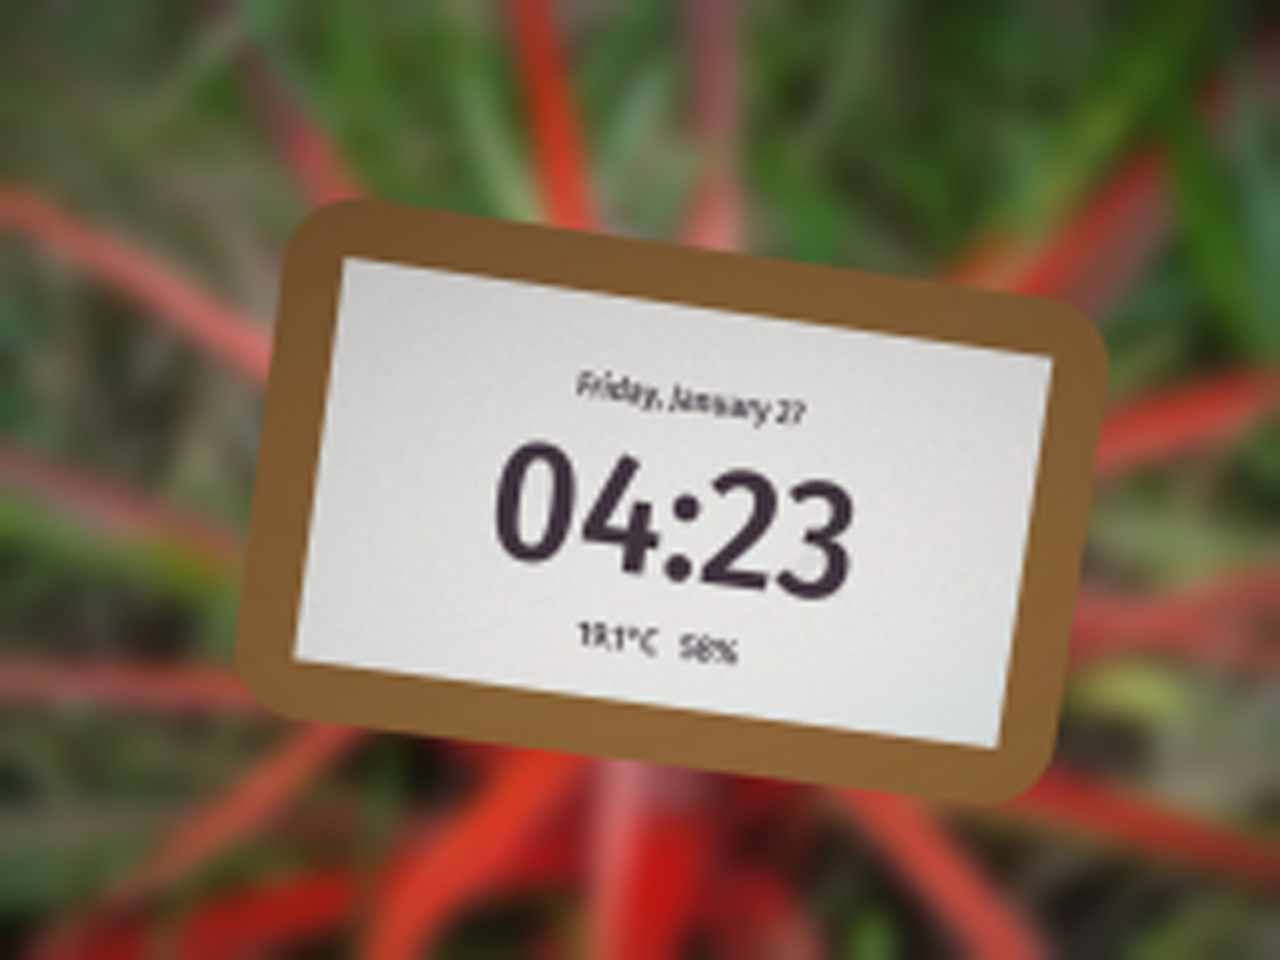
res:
4.23
